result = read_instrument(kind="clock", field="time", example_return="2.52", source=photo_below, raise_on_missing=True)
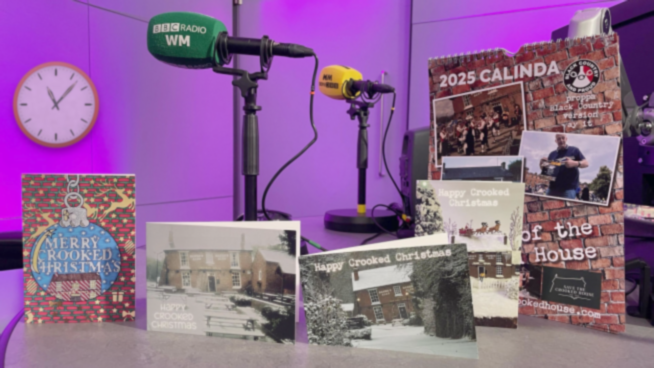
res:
11.07
